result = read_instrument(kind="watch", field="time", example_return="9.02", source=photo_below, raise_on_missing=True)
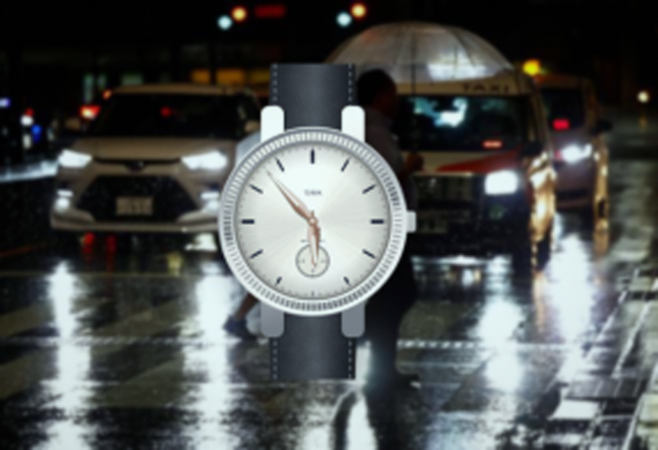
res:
5.53
